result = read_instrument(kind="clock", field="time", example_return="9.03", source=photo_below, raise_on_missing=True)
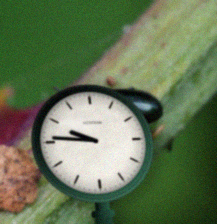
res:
9.46
